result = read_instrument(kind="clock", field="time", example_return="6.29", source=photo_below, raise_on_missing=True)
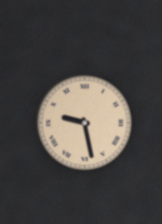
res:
9.28
